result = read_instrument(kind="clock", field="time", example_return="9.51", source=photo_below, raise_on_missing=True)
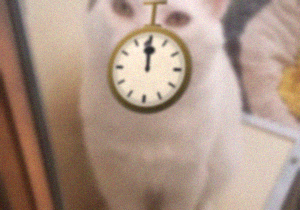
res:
11.59
